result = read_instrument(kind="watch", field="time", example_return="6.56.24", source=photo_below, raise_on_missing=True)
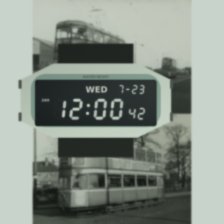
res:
12.00.42
